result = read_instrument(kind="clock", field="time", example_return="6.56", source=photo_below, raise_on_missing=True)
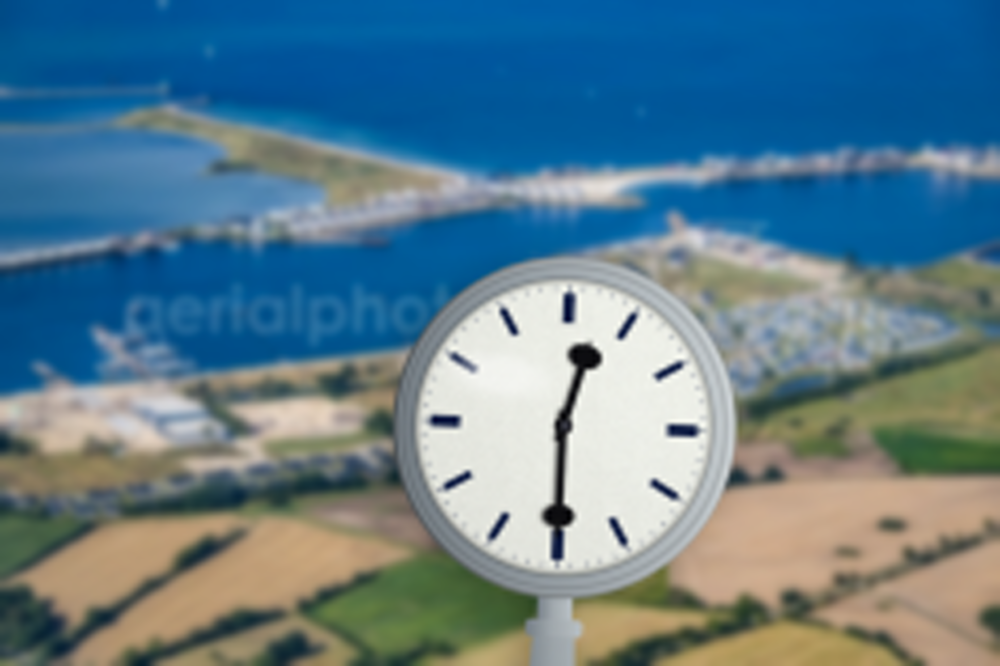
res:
12.30
